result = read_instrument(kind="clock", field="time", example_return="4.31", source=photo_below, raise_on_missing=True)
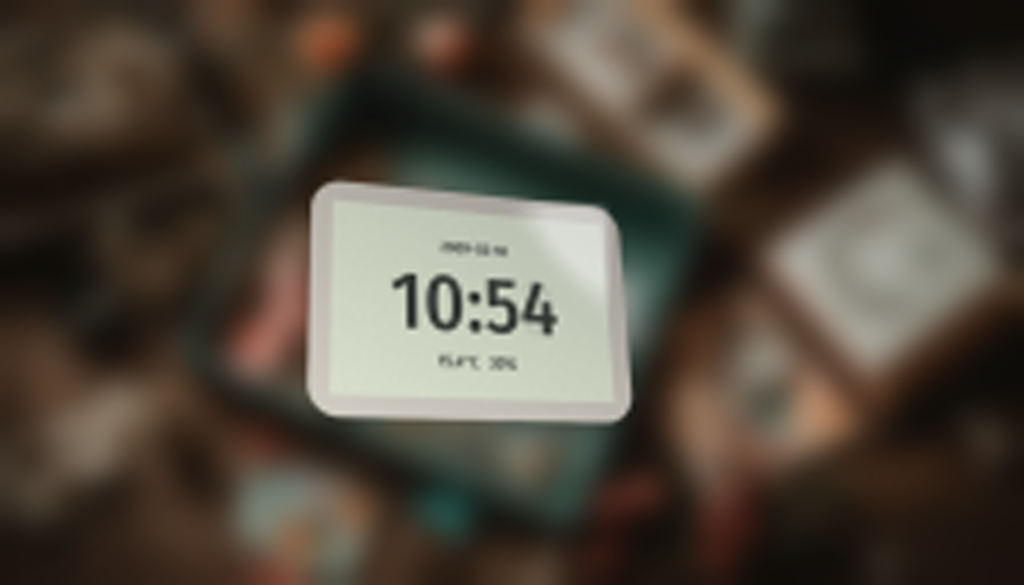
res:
10.54
